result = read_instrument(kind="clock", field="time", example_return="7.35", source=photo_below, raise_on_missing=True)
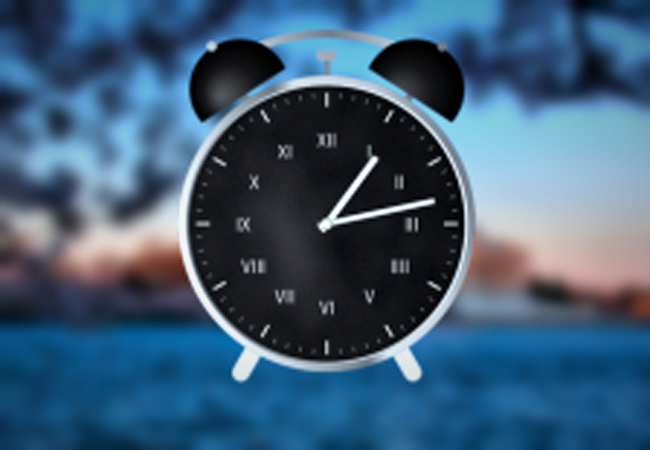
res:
1.13
